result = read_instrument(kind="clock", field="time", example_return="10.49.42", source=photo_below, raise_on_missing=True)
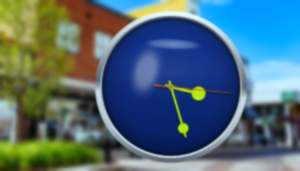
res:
3.27.16
